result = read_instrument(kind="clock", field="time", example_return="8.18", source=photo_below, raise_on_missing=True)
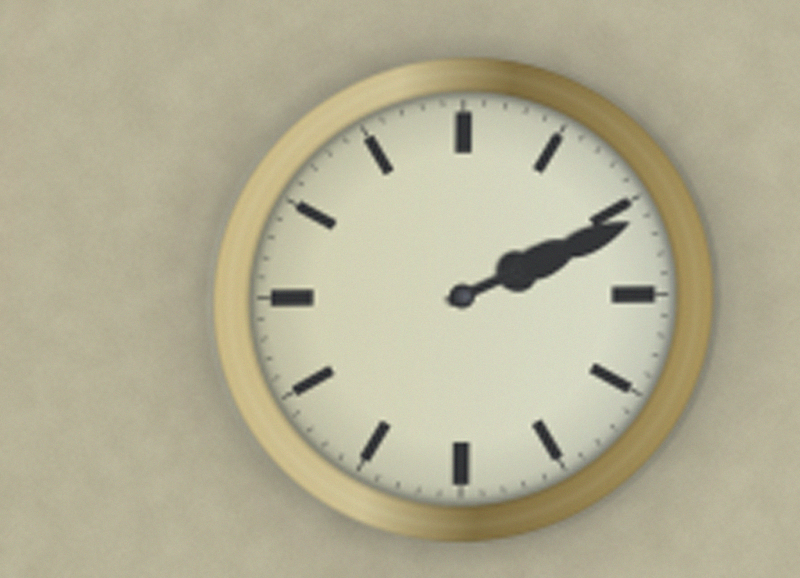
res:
2.11
